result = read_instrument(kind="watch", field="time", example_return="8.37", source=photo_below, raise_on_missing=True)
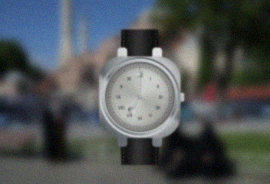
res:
7.00
